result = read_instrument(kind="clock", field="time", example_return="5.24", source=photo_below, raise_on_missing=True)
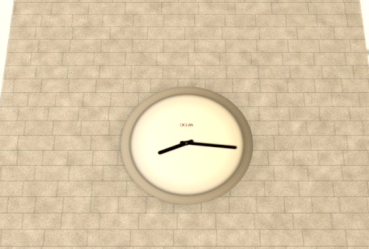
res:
8.16
